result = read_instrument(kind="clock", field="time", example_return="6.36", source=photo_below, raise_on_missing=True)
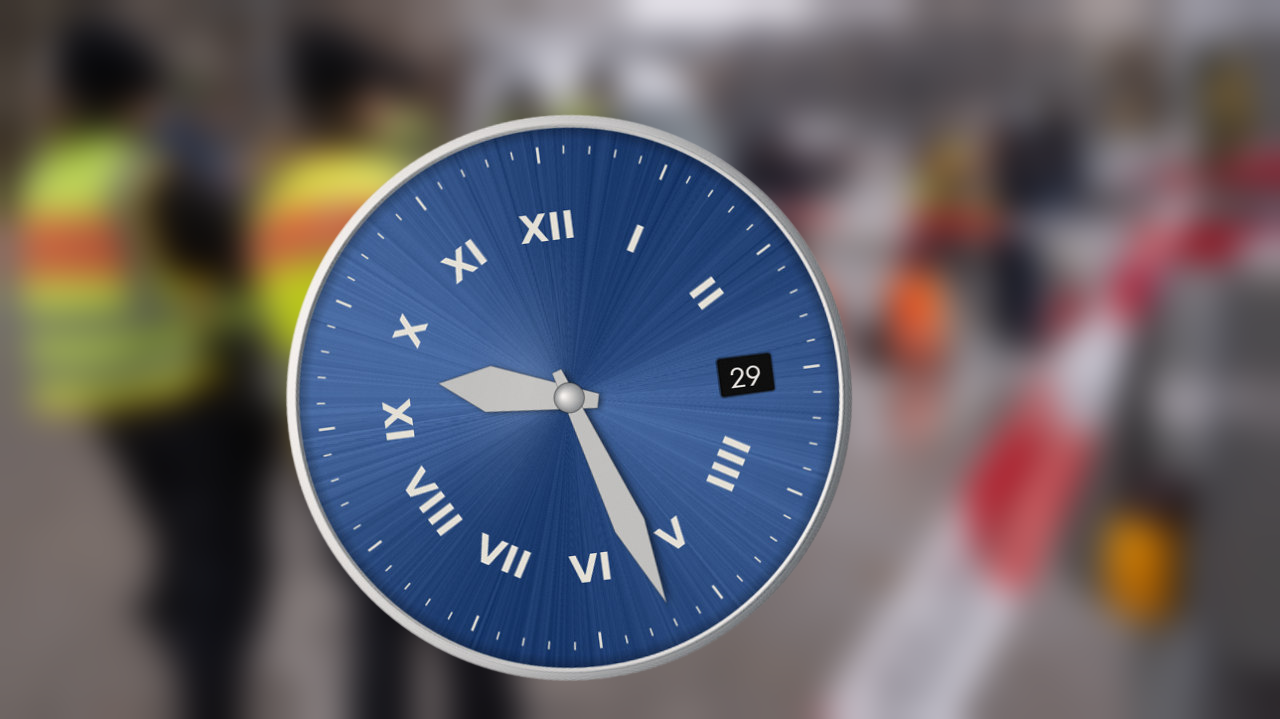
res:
9.27
